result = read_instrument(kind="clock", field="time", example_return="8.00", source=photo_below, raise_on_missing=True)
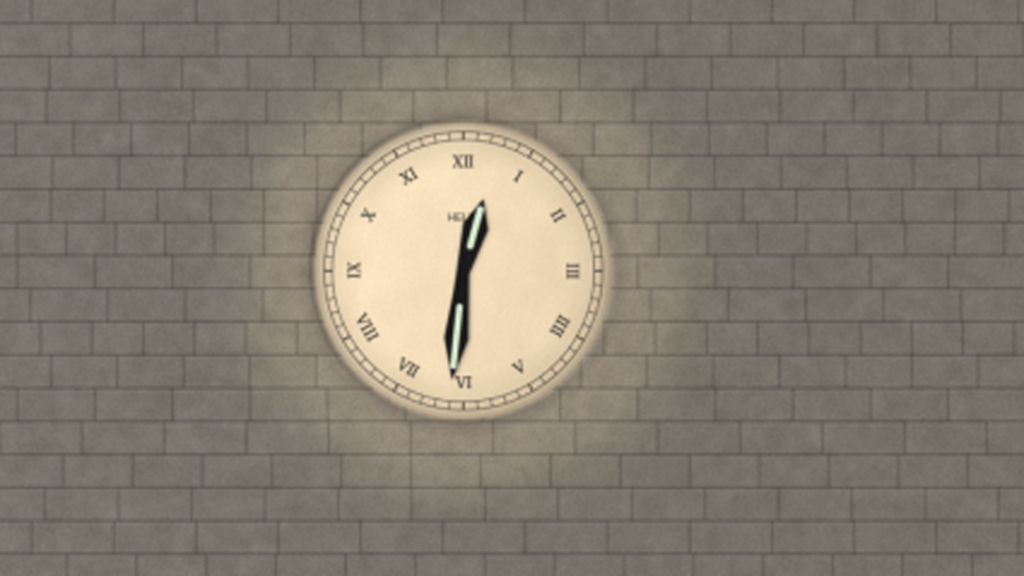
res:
12.31
